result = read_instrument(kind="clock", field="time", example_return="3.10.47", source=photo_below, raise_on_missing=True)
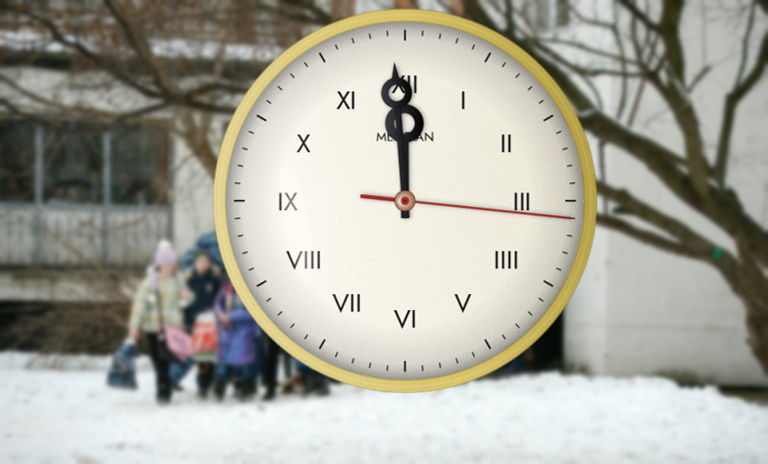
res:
11.59.16
